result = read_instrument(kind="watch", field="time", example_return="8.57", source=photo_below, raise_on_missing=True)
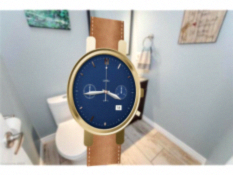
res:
3.44
